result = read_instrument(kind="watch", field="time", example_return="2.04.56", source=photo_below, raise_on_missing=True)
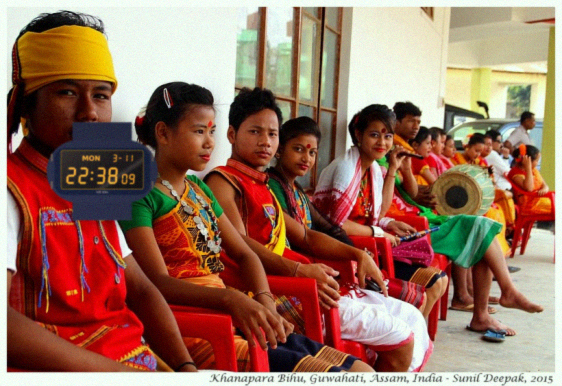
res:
22.38.09
